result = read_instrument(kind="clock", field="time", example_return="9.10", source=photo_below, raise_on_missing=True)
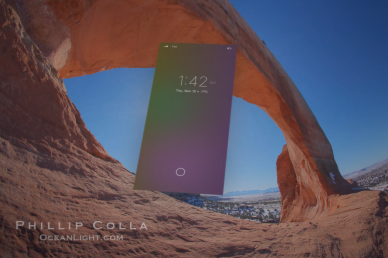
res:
1.42
